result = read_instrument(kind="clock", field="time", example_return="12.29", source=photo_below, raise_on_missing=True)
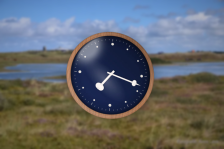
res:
7.18
